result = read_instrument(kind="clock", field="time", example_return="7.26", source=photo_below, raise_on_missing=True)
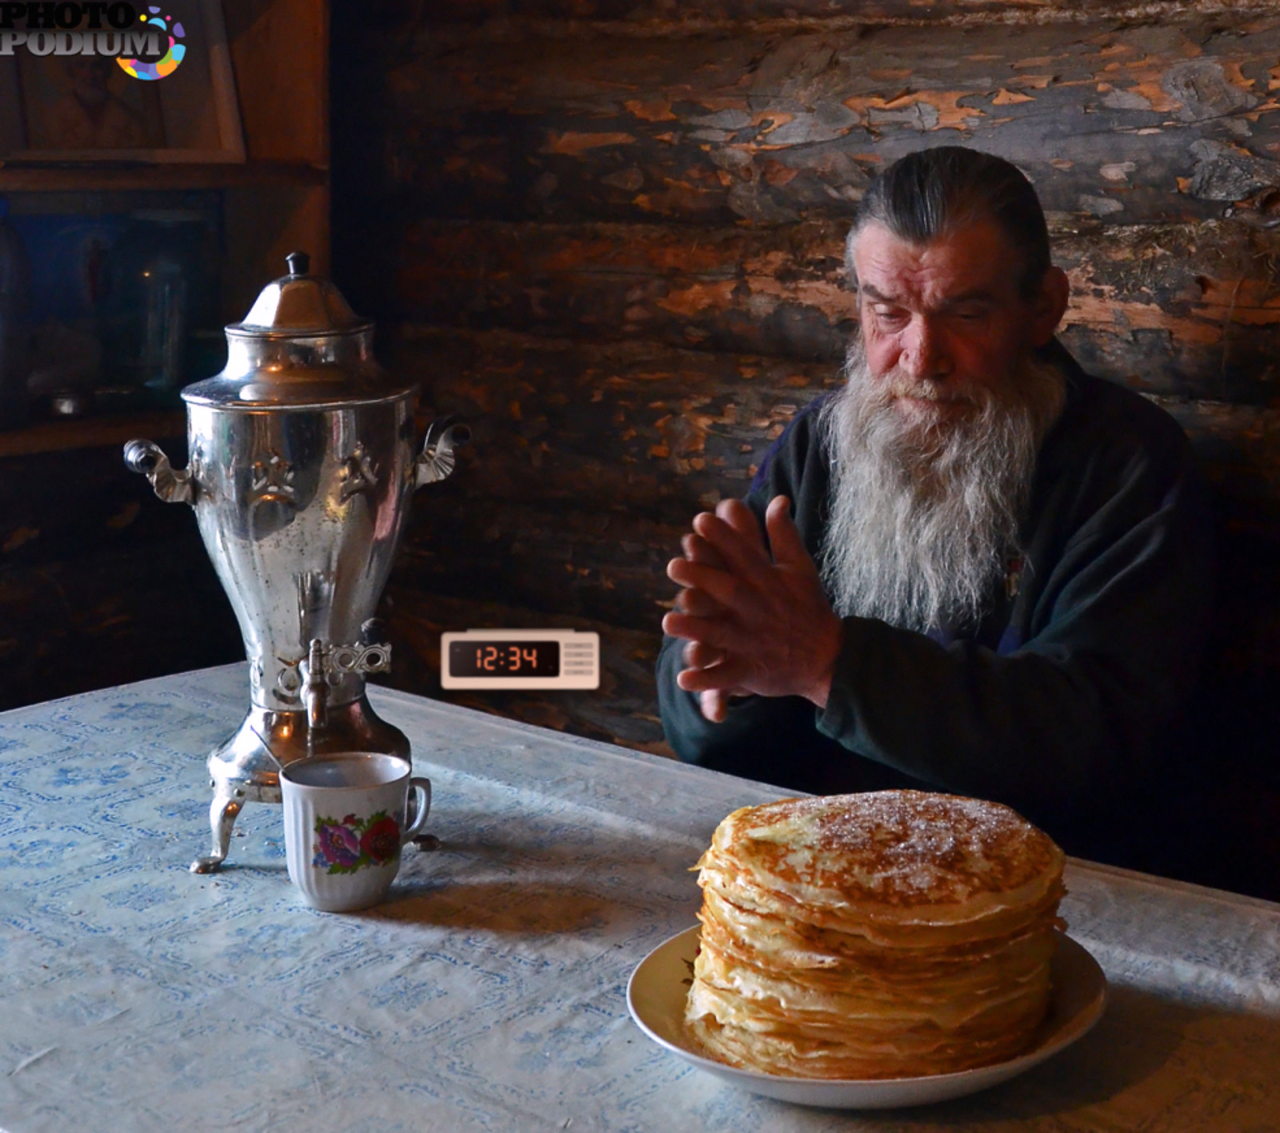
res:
12.34
